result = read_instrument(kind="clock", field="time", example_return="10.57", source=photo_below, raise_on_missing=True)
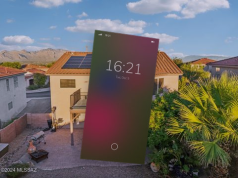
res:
16.21
